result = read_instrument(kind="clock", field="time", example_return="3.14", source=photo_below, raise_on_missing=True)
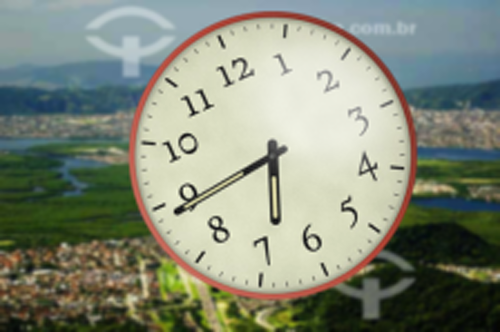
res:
6.44
